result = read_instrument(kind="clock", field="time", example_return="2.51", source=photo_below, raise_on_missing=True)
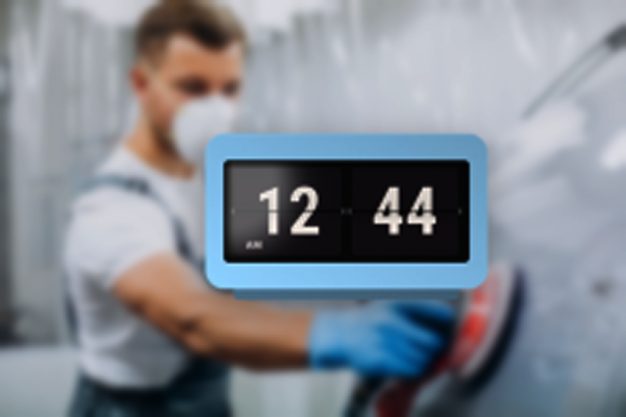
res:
12.44
